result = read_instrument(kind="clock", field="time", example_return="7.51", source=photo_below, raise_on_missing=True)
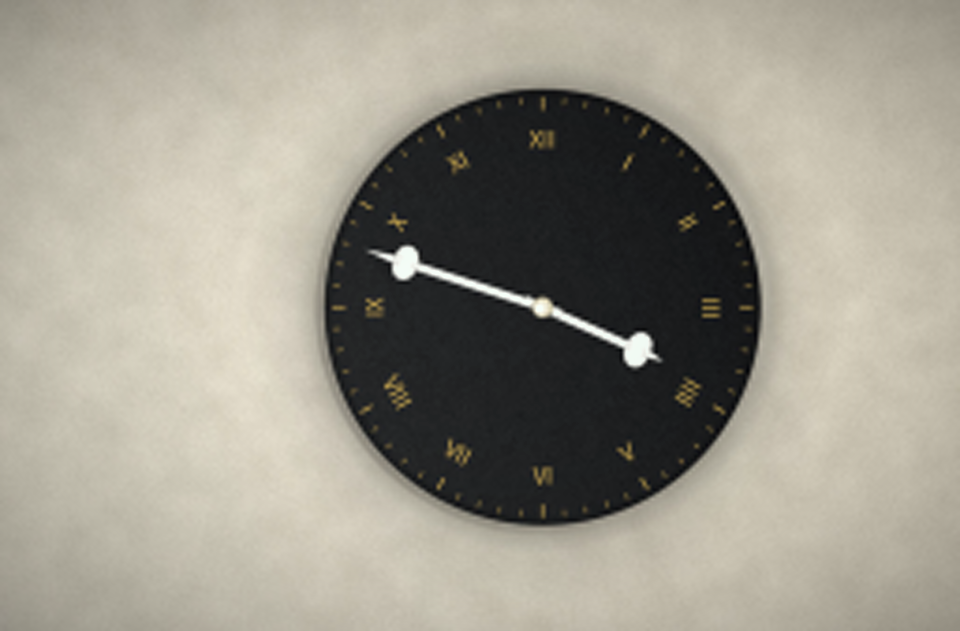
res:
3.48
